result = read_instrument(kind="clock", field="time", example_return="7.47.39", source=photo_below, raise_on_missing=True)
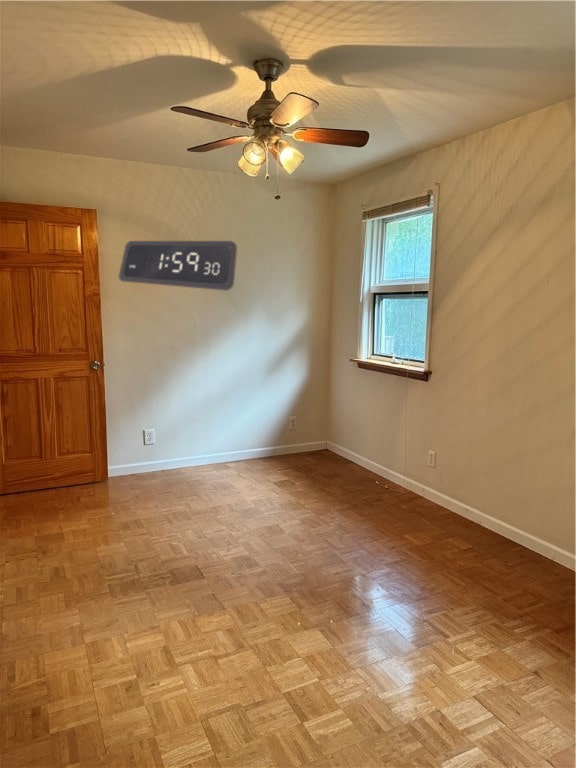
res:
1.59.30
